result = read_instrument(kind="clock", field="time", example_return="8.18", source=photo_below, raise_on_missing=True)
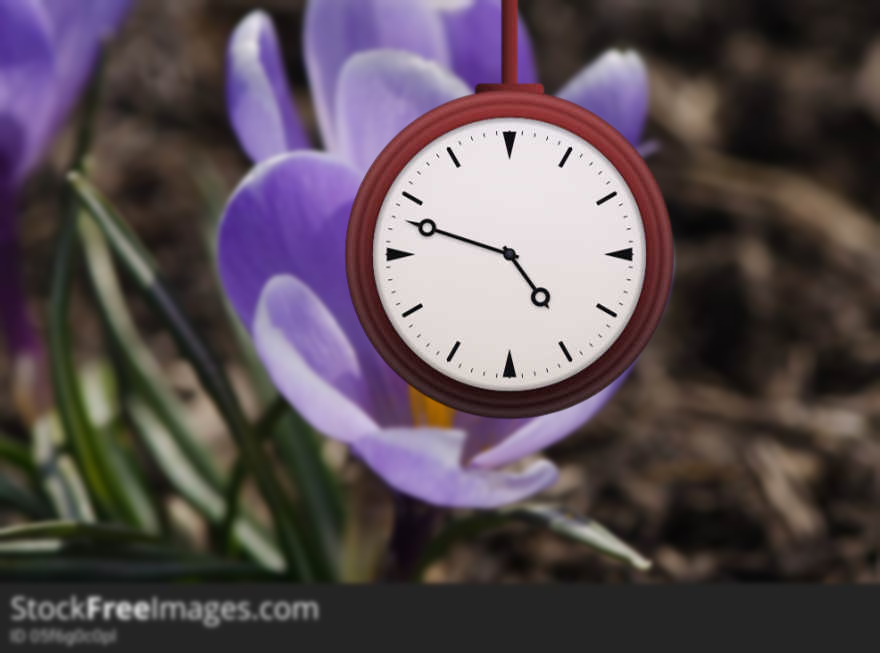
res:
4.48
